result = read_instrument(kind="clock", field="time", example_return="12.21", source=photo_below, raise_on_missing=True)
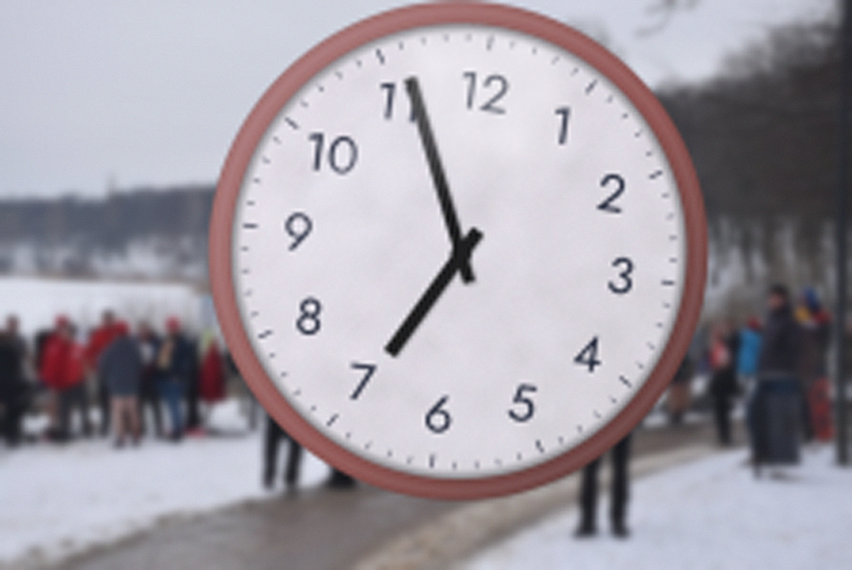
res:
6.56
